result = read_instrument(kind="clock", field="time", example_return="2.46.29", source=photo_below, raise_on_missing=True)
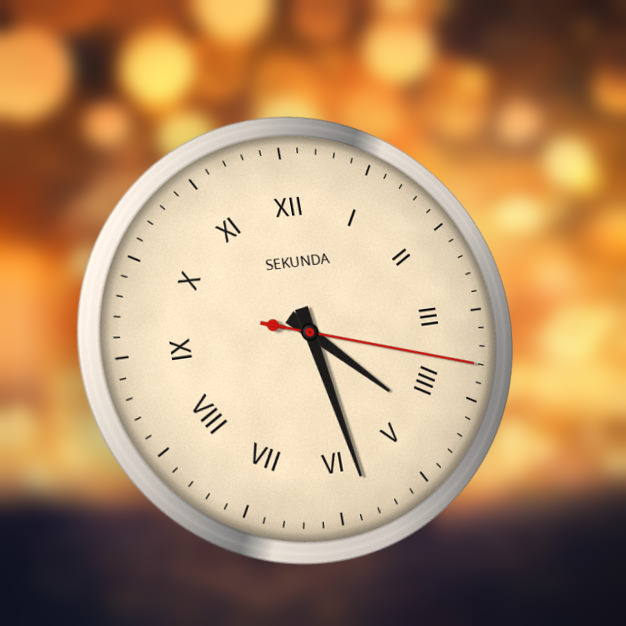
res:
4.28.18
